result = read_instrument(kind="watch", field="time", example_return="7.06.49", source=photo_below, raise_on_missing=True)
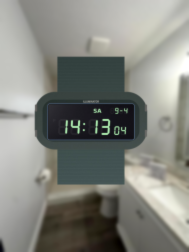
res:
14.13.04
